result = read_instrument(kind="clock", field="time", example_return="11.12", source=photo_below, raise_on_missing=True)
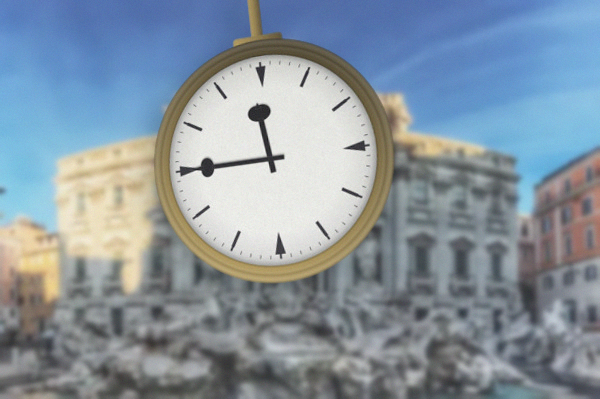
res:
11.45
